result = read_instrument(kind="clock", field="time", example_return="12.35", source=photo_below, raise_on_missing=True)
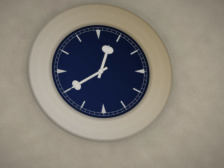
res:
12.40
